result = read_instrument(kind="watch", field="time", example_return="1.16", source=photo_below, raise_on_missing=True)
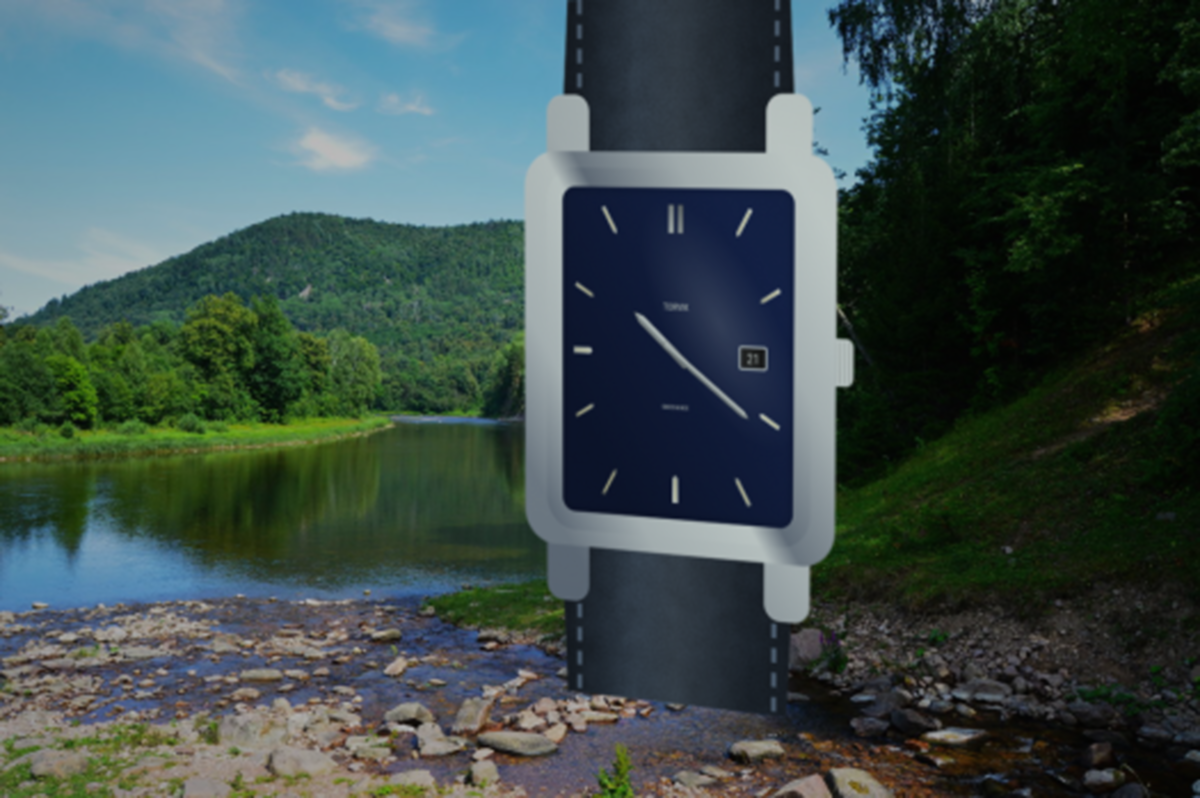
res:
10.21
